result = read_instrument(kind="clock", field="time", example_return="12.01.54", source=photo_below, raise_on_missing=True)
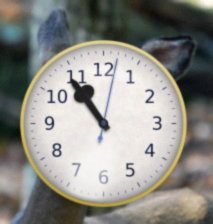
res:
10.54.02
